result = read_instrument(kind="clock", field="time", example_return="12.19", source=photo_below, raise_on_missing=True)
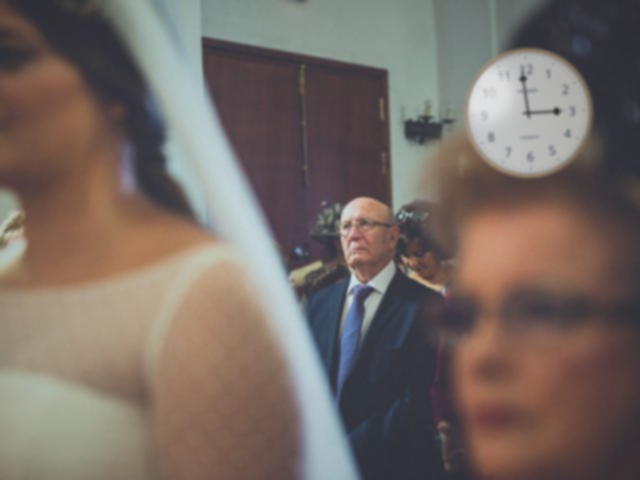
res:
2.59
